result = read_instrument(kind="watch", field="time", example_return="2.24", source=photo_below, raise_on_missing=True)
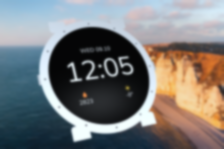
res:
12.05
